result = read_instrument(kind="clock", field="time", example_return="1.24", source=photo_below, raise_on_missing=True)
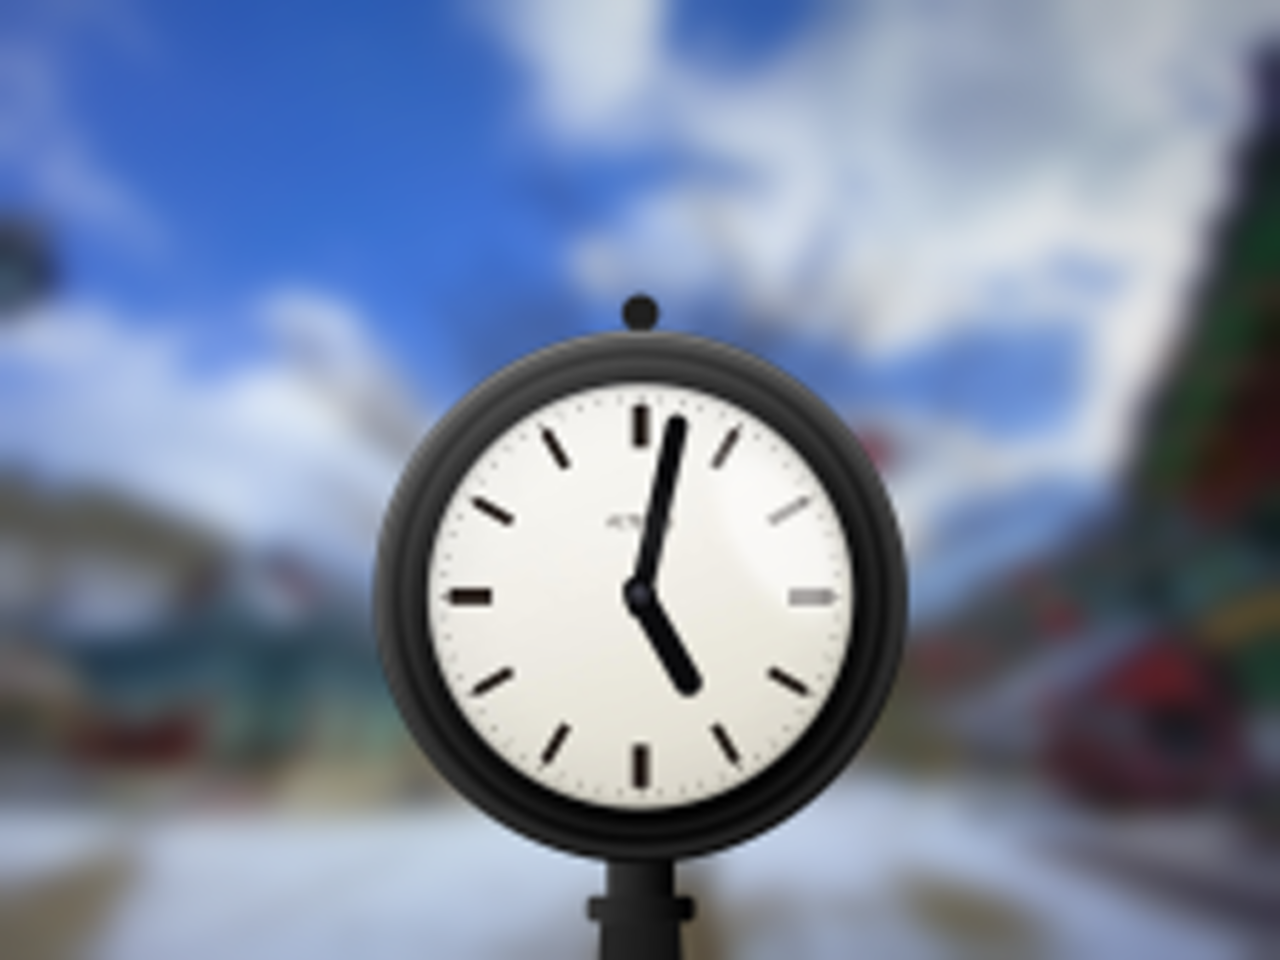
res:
5.02
